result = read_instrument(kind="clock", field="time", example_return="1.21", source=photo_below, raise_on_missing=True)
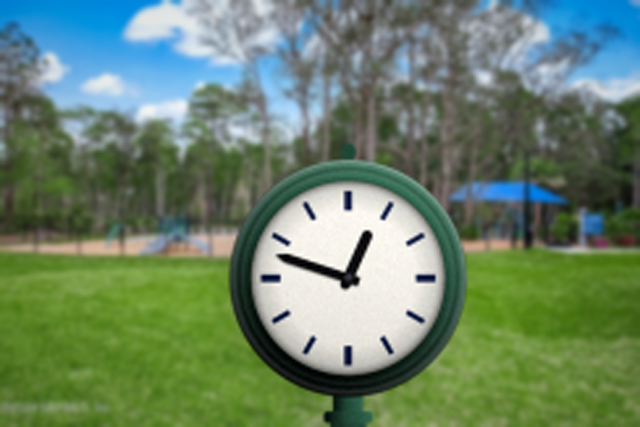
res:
12.48
